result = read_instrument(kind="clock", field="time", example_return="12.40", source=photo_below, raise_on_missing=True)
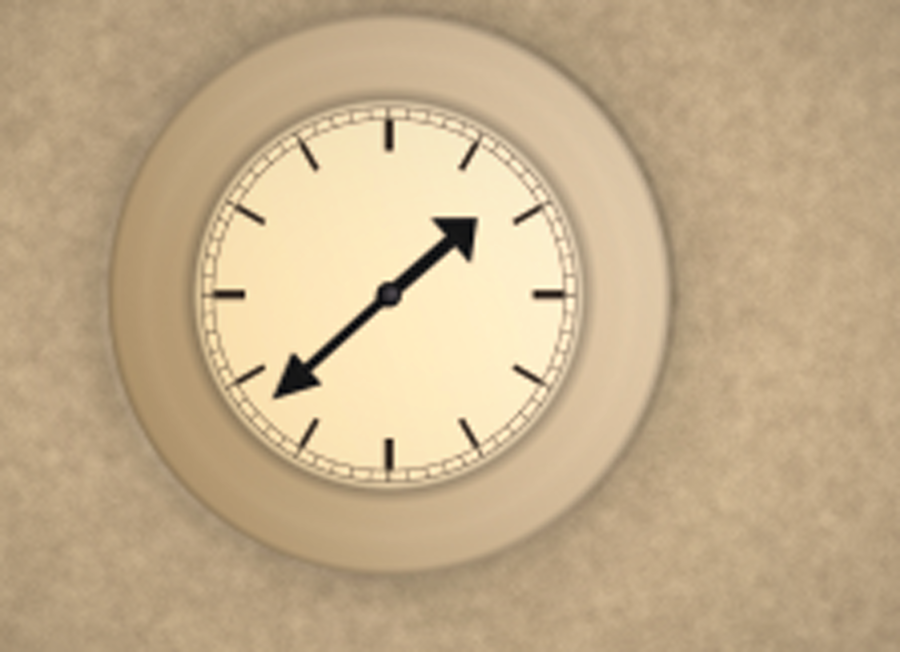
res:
1.38
